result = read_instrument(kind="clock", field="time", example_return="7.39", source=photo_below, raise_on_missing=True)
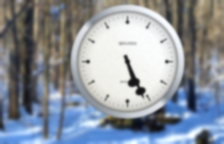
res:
5.26
